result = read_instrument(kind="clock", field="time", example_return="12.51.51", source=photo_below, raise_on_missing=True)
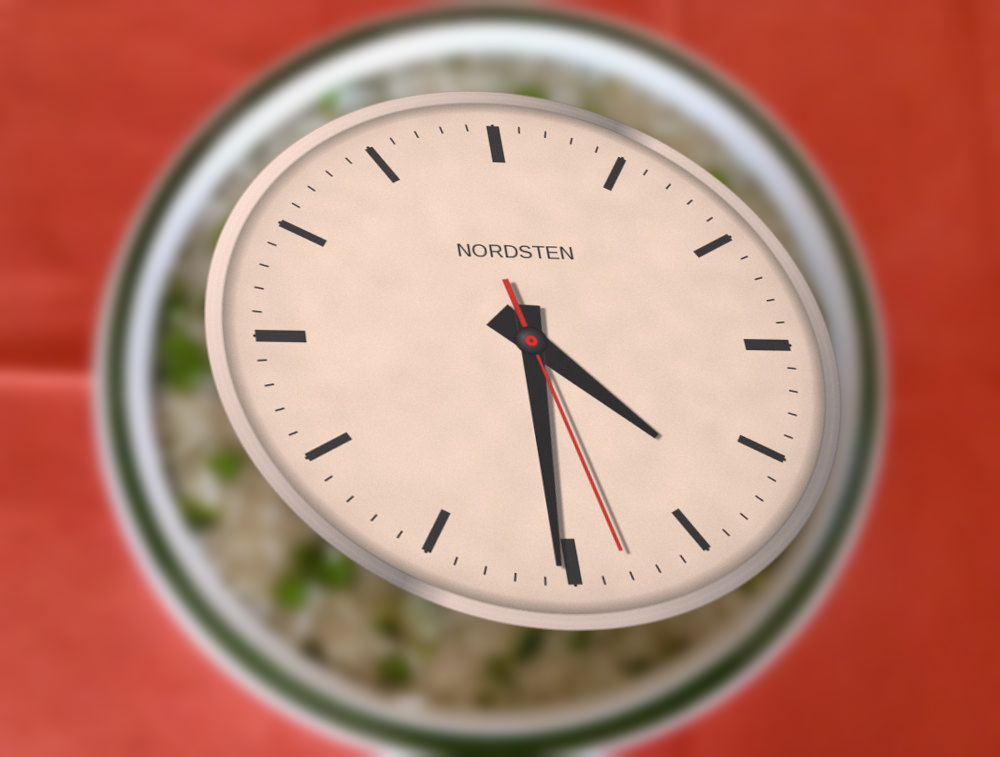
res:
4.30.28
